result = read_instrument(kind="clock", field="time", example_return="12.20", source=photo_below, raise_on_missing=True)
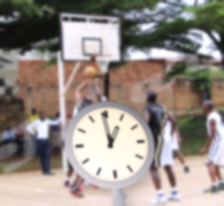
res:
12.59
